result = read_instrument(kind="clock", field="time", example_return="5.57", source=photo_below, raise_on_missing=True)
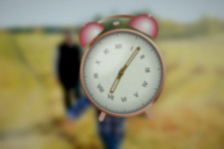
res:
7.07
